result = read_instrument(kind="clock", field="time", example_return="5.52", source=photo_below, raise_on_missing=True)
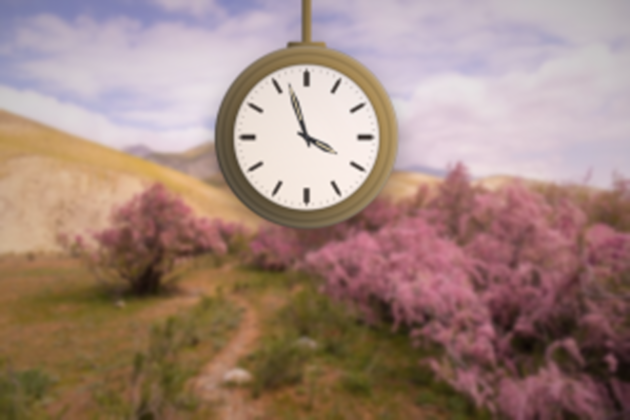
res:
3.57
